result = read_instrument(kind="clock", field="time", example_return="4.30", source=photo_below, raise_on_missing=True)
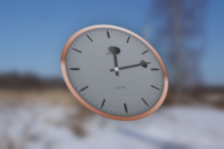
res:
12.13
